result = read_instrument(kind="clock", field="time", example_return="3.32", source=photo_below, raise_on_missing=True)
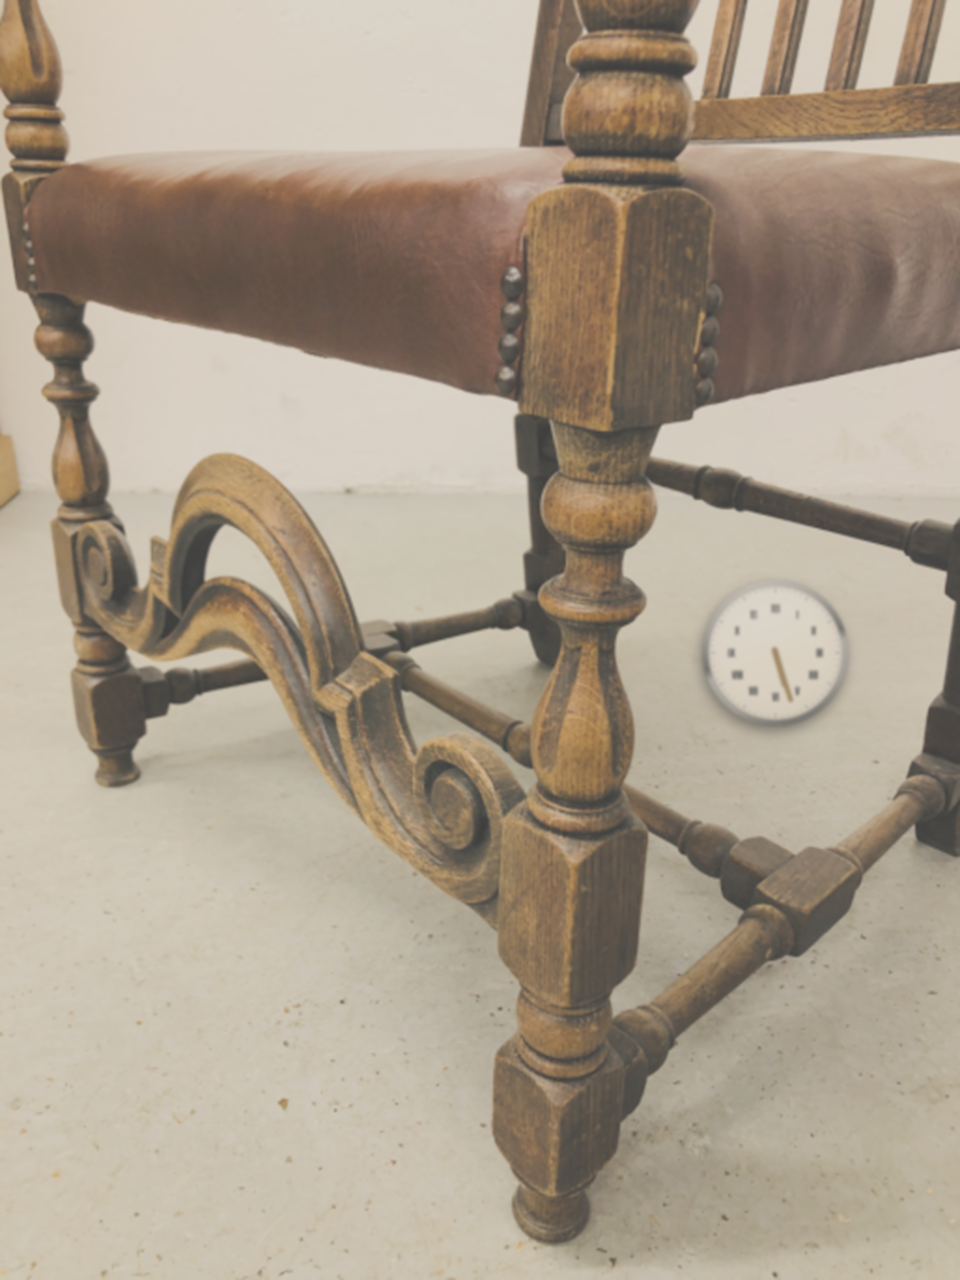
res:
5.27
